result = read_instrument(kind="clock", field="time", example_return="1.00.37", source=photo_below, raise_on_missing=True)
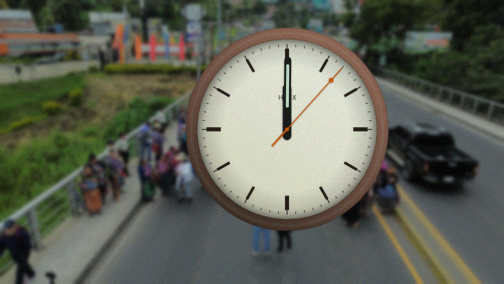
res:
12.00.07
